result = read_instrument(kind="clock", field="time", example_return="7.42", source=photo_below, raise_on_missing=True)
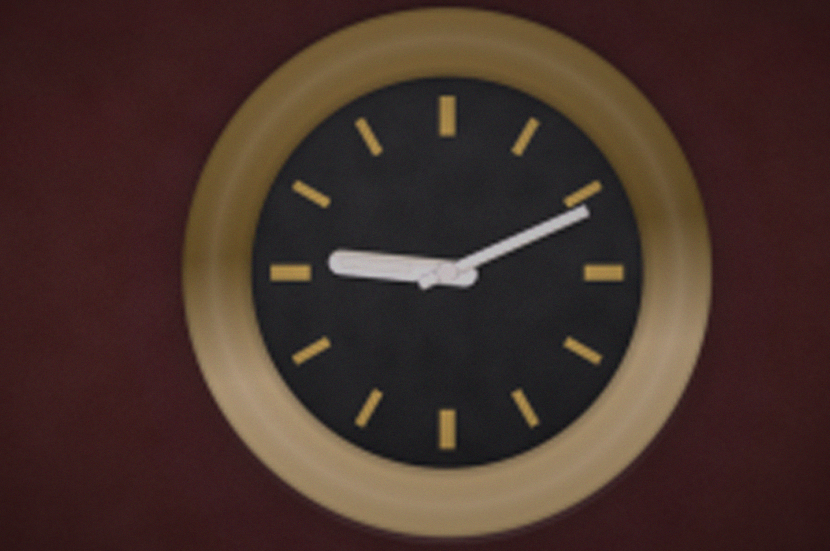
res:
9.11
